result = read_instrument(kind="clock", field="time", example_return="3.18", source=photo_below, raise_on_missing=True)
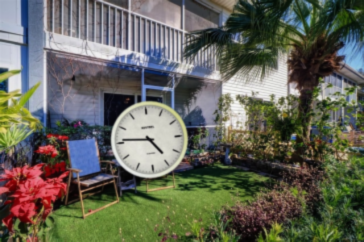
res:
4.46
